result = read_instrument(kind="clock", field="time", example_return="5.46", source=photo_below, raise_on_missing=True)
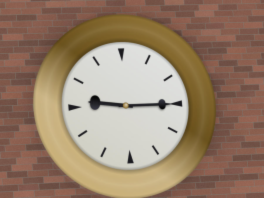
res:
9.15
